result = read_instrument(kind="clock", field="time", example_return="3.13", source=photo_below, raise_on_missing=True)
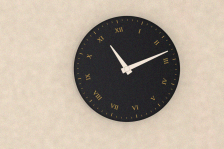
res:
11.13
